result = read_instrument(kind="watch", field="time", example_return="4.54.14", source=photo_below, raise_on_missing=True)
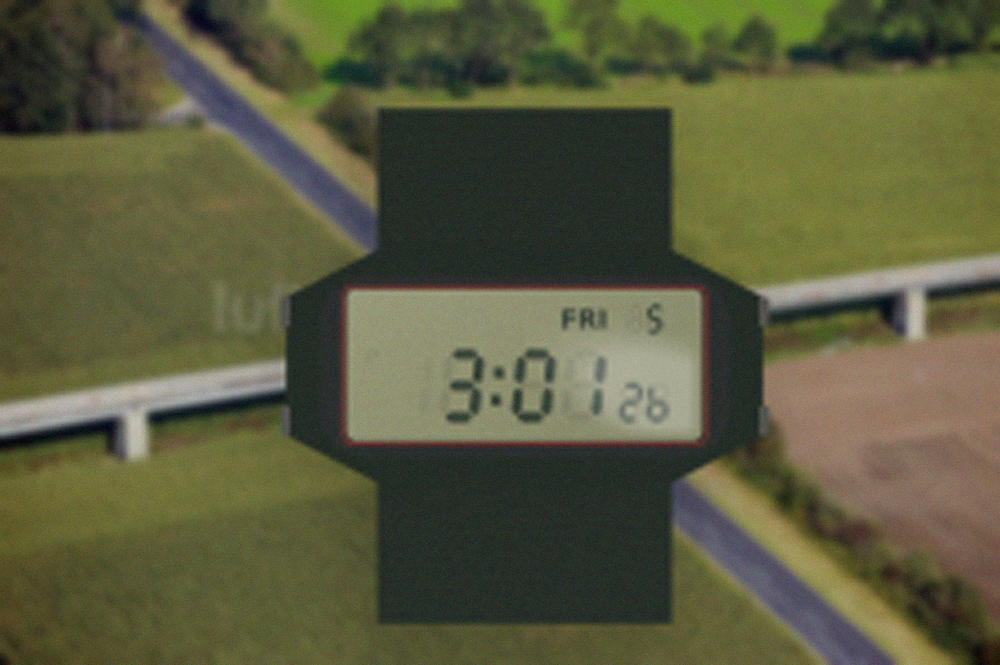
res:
3.01.26
